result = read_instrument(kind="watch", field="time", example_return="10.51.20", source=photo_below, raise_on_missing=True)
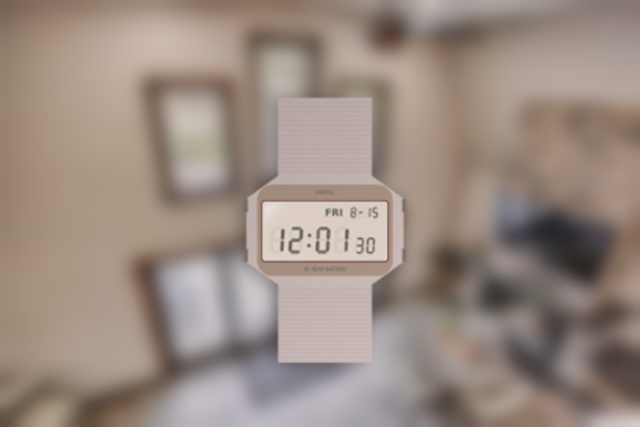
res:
12.01.30
